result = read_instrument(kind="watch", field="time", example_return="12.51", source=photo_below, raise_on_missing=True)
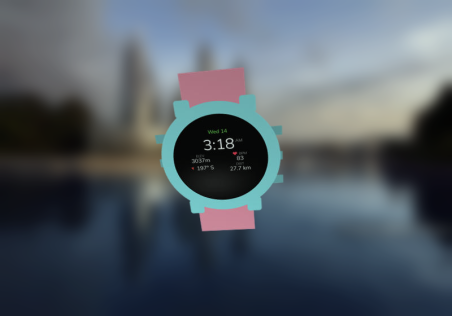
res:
3.18
